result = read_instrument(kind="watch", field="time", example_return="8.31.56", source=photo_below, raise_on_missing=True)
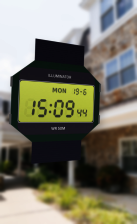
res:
15.09.44
